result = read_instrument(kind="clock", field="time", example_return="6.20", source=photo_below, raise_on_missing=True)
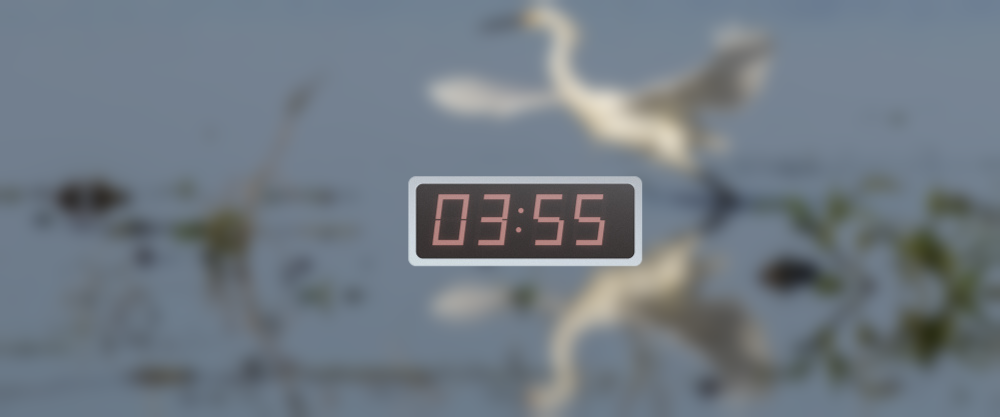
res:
3.55
